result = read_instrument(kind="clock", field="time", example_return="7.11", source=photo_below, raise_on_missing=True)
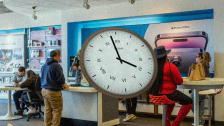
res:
3.58
